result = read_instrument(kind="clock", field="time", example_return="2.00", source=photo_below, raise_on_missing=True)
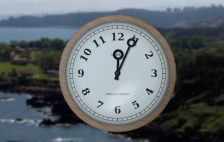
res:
12.04
